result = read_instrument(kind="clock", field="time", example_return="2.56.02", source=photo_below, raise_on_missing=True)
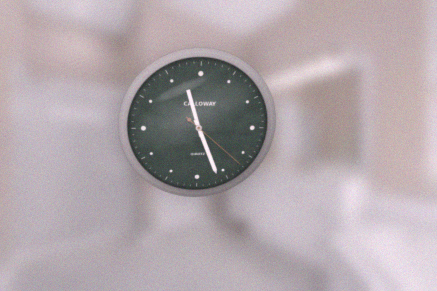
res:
11.26.22
